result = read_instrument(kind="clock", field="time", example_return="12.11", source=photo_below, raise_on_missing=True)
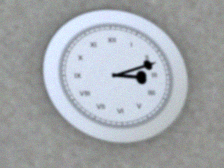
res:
3.12
